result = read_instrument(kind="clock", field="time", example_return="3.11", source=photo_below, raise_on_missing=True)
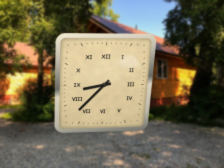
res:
8.37
